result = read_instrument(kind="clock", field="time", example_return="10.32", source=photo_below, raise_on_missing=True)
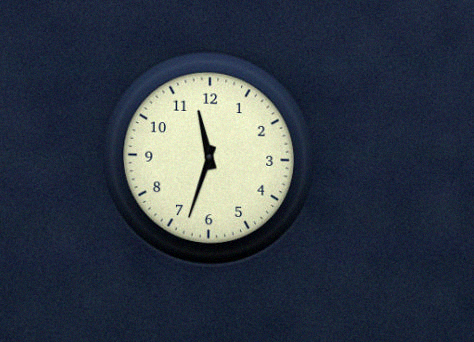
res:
11.33
